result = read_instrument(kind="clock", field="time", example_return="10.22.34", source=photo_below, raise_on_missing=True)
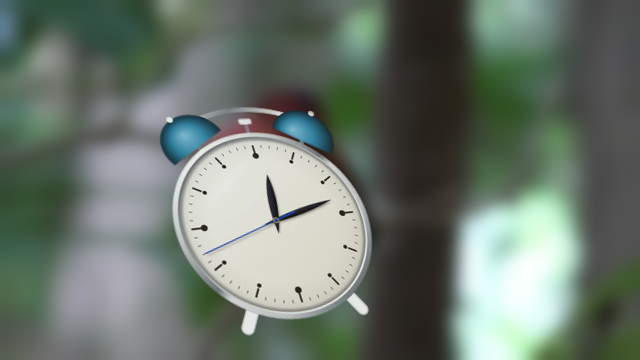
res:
12.12.42
